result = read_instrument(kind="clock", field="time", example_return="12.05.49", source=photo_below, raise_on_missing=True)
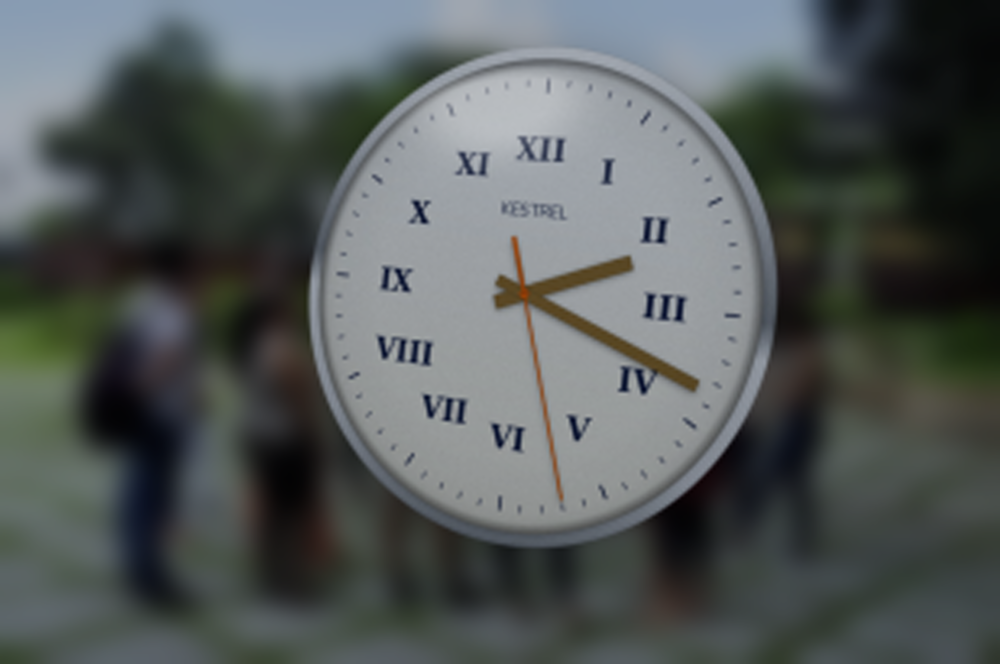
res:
2.18.27
